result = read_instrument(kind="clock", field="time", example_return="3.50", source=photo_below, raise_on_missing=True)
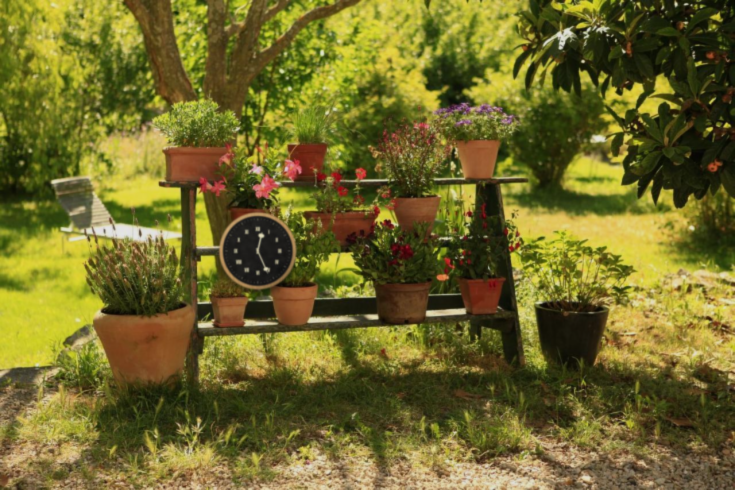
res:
12.26
